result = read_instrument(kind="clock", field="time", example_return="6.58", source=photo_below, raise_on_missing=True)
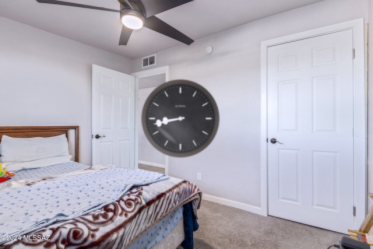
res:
8.43
